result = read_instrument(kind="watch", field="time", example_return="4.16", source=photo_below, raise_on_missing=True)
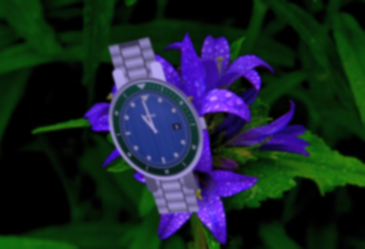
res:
10.59
